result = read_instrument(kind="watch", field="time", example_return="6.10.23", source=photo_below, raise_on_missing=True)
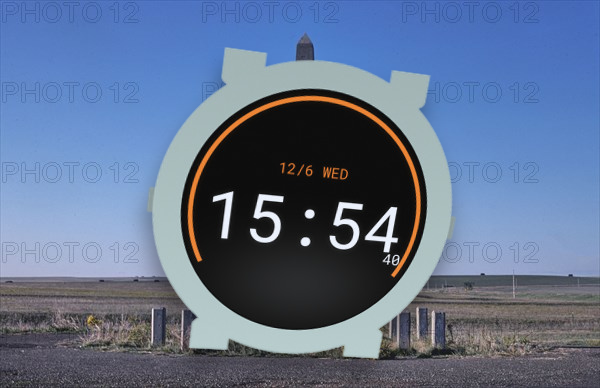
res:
15.54.40
